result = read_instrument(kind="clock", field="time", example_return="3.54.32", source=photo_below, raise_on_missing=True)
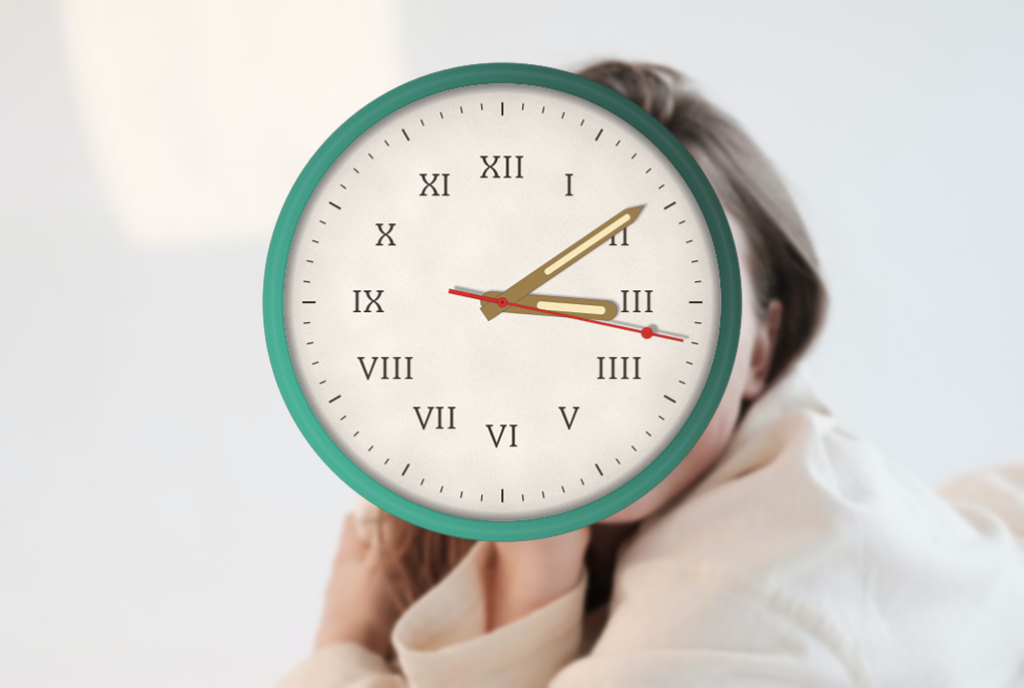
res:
3.09.17
